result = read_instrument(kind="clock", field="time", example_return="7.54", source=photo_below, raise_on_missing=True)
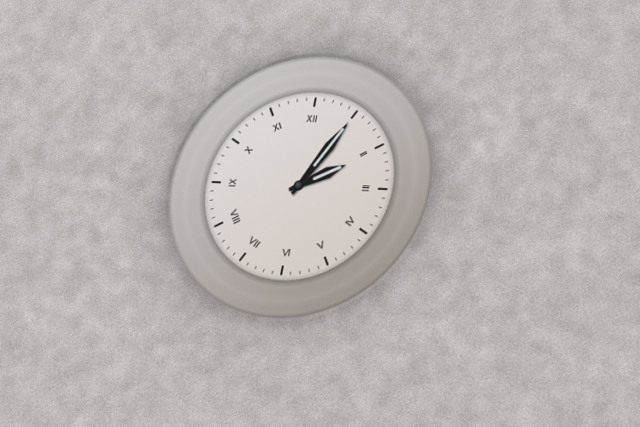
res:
2.05
